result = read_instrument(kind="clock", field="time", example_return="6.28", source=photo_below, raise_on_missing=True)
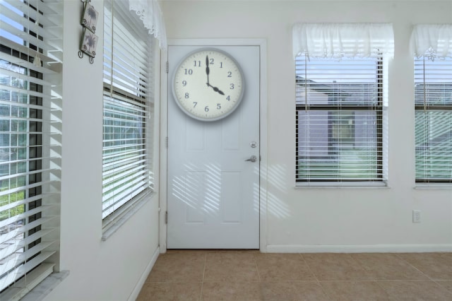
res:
3.59
